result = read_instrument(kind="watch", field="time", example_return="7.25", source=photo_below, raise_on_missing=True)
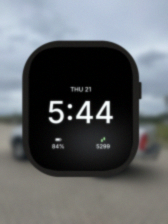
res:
5.44
